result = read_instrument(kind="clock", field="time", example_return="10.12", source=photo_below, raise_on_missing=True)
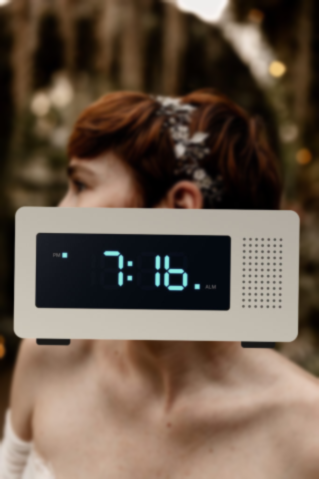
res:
7.16
